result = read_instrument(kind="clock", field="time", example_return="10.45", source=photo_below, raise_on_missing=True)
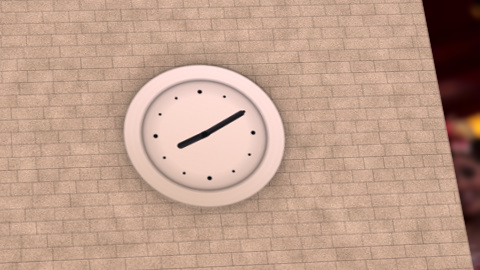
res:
8.10
